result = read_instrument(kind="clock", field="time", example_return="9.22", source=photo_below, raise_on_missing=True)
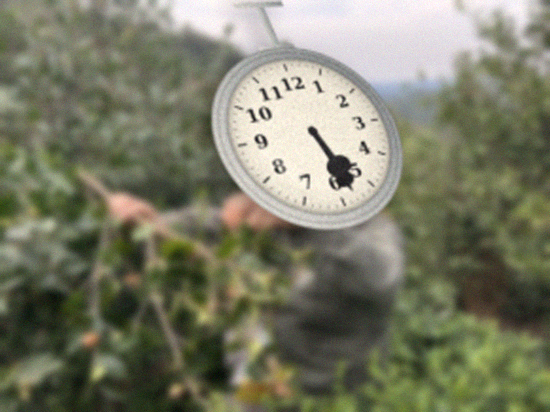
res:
5.28
